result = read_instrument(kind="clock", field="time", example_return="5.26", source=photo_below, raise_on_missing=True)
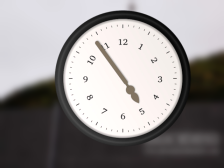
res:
4.54
